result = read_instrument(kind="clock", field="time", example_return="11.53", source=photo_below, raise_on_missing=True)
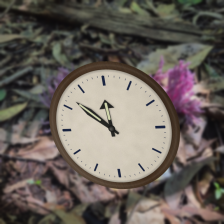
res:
11.52
